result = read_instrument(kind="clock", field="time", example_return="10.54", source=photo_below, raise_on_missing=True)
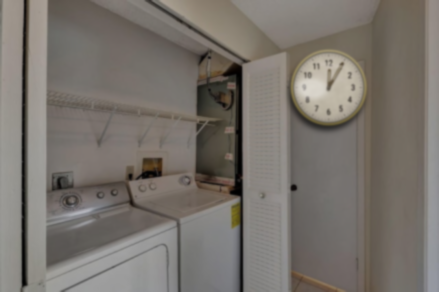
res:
12.05
